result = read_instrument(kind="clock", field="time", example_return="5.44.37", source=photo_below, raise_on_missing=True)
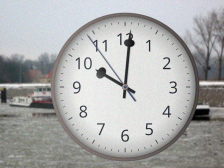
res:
10.00.54
